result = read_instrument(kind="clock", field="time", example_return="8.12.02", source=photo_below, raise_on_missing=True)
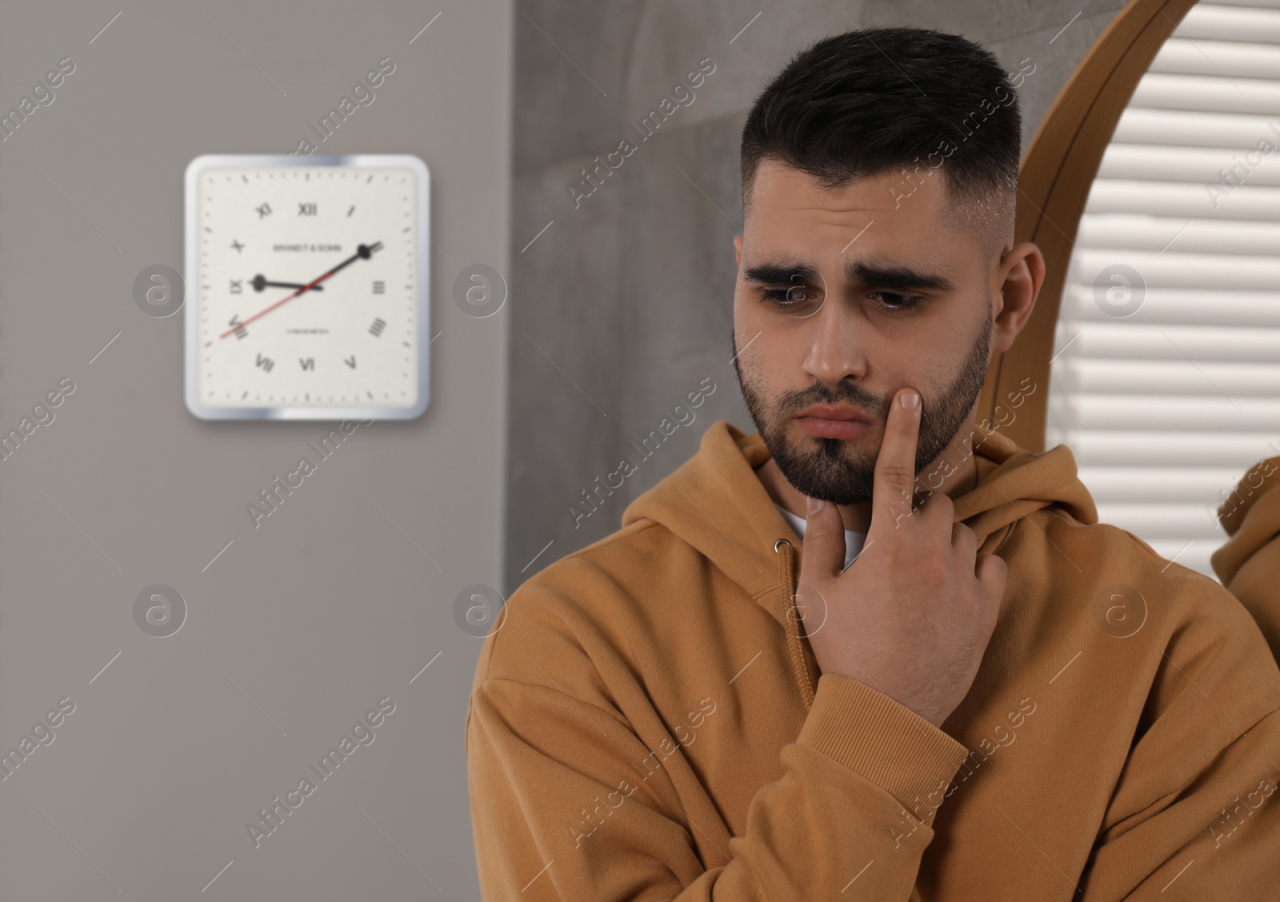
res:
9.09.40
